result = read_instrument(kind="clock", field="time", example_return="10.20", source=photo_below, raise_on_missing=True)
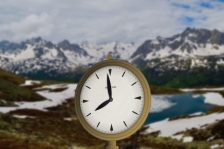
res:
7.59
